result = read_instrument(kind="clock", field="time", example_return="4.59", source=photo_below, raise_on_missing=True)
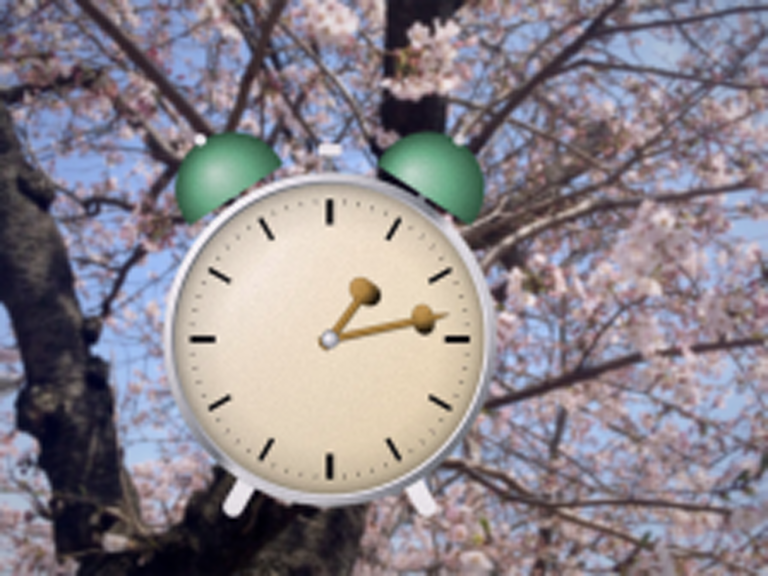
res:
1.13
